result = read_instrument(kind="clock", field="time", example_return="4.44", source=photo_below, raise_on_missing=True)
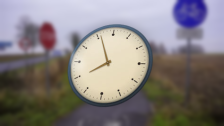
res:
7.56
